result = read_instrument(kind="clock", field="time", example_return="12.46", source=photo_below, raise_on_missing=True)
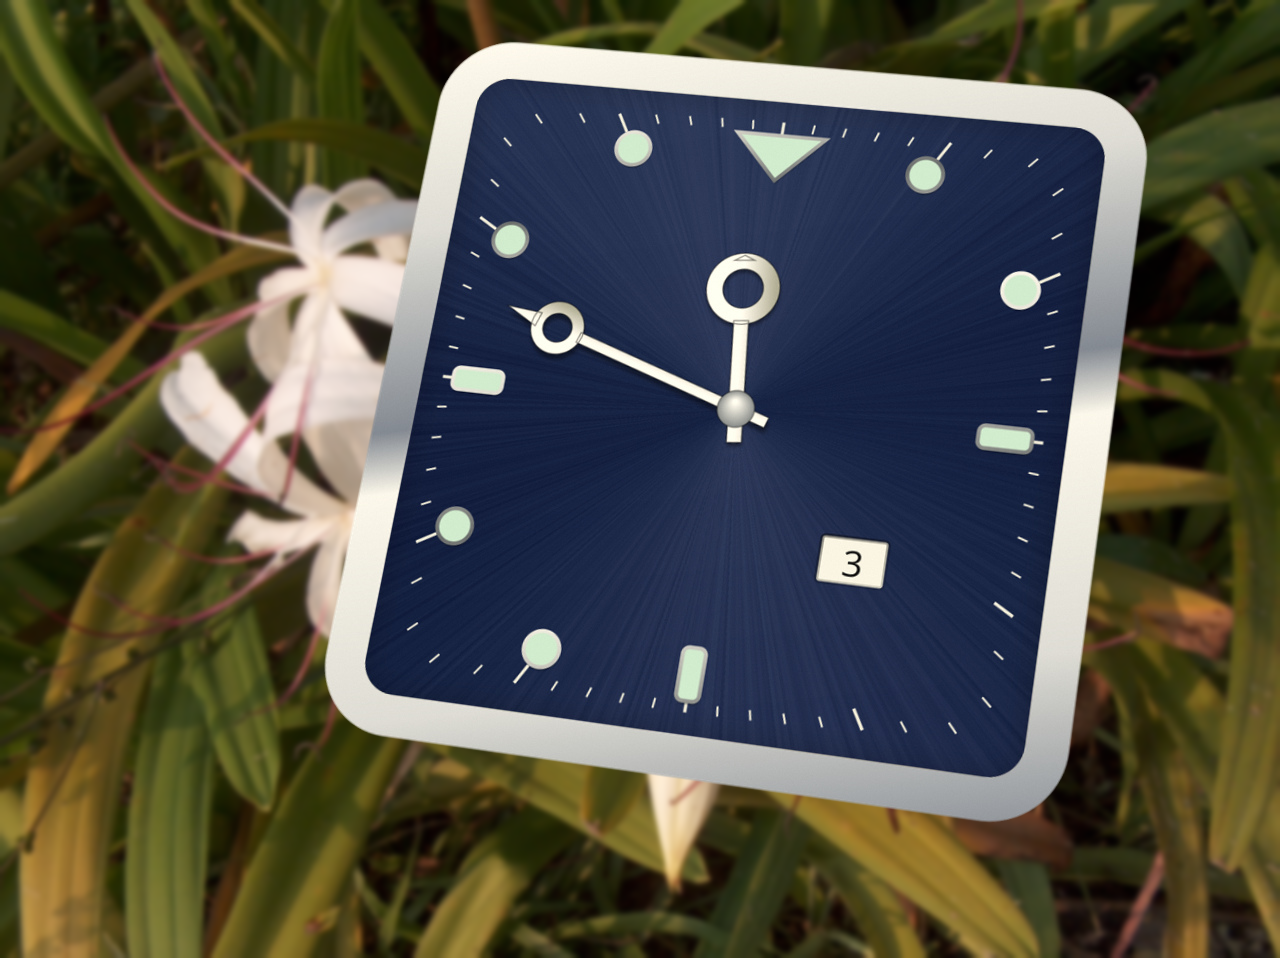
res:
11.48
